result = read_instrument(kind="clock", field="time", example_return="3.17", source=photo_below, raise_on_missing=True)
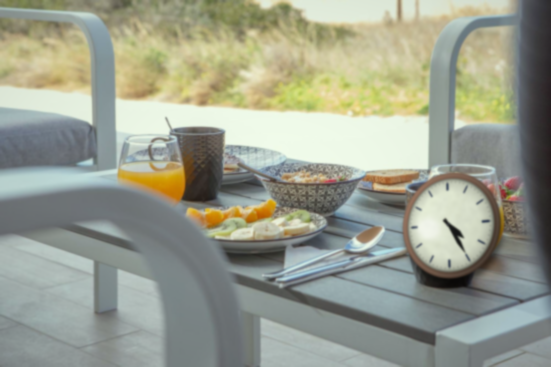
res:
4.25
